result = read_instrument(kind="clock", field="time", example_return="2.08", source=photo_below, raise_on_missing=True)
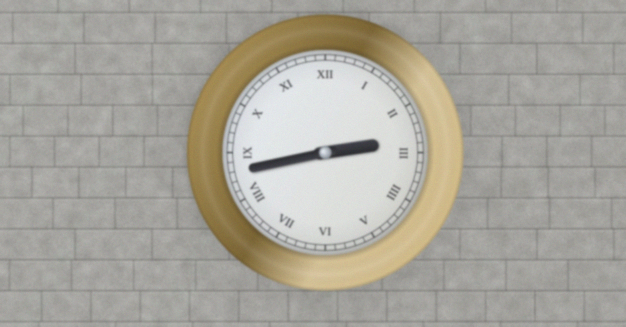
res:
2.43
